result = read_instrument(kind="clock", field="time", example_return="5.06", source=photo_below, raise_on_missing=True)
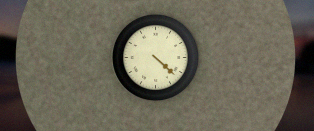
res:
4.22
